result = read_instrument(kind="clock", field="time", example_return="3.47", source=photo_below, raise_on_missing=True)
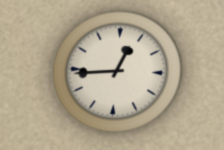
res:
12.44
